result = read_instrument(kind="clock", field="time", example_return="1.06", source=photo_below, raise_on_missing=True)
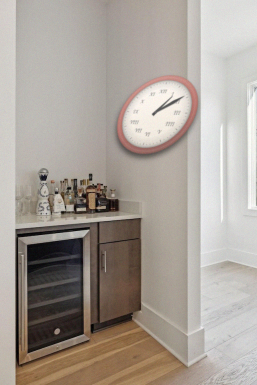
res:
1.09
